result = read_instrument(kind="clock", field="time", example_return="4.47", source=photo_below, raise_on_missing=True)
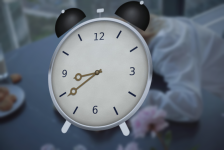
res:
8.39
